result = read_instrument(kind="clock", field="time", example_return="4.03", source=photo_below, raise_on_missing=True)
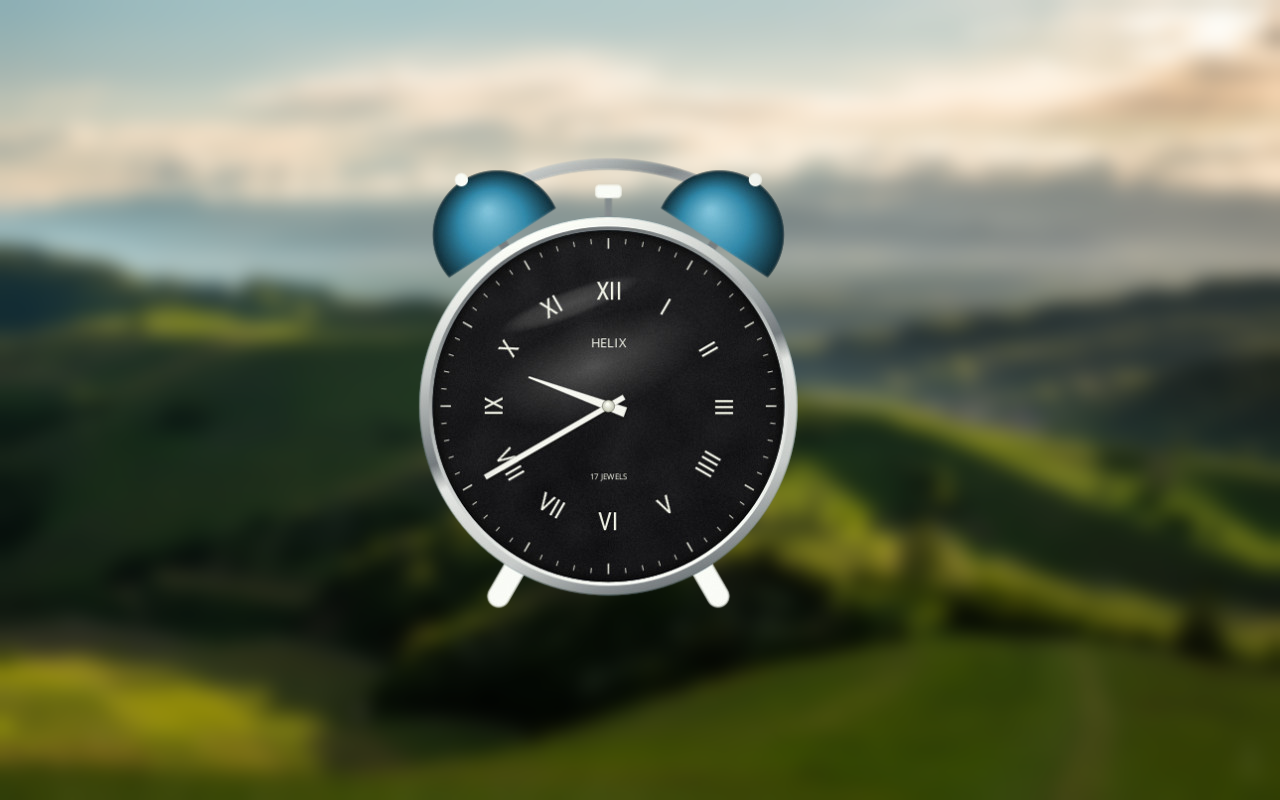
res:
9.40
